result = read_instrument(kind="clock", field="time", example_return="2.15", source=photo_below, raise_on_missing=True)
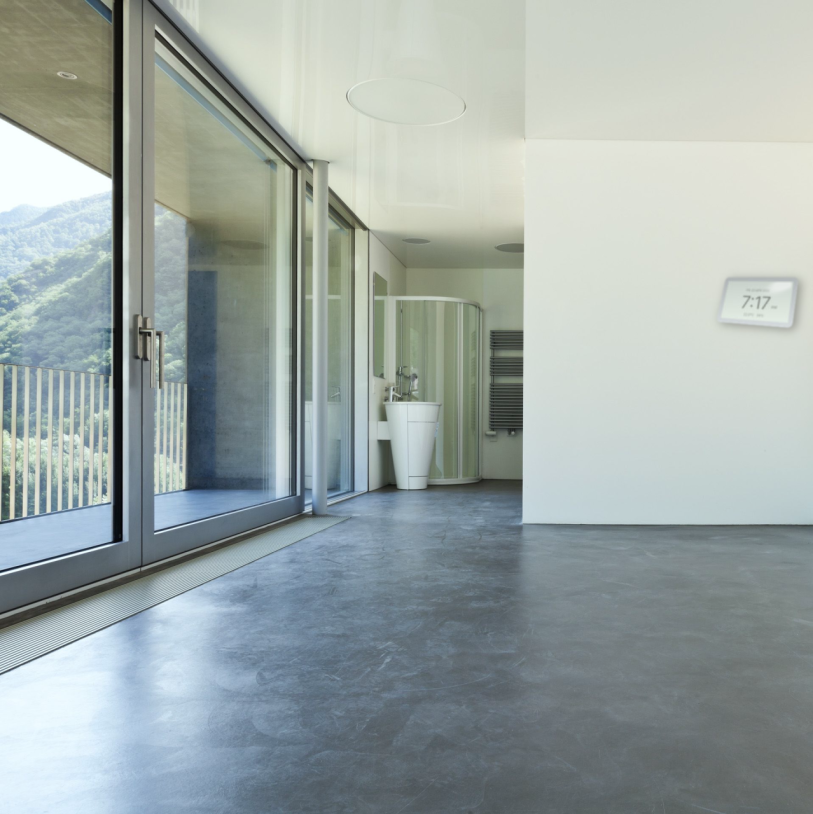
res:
7.17
